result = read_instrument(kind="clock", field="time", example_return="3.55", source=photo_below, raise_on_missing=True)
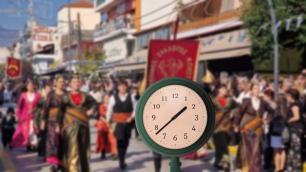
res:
1.38
